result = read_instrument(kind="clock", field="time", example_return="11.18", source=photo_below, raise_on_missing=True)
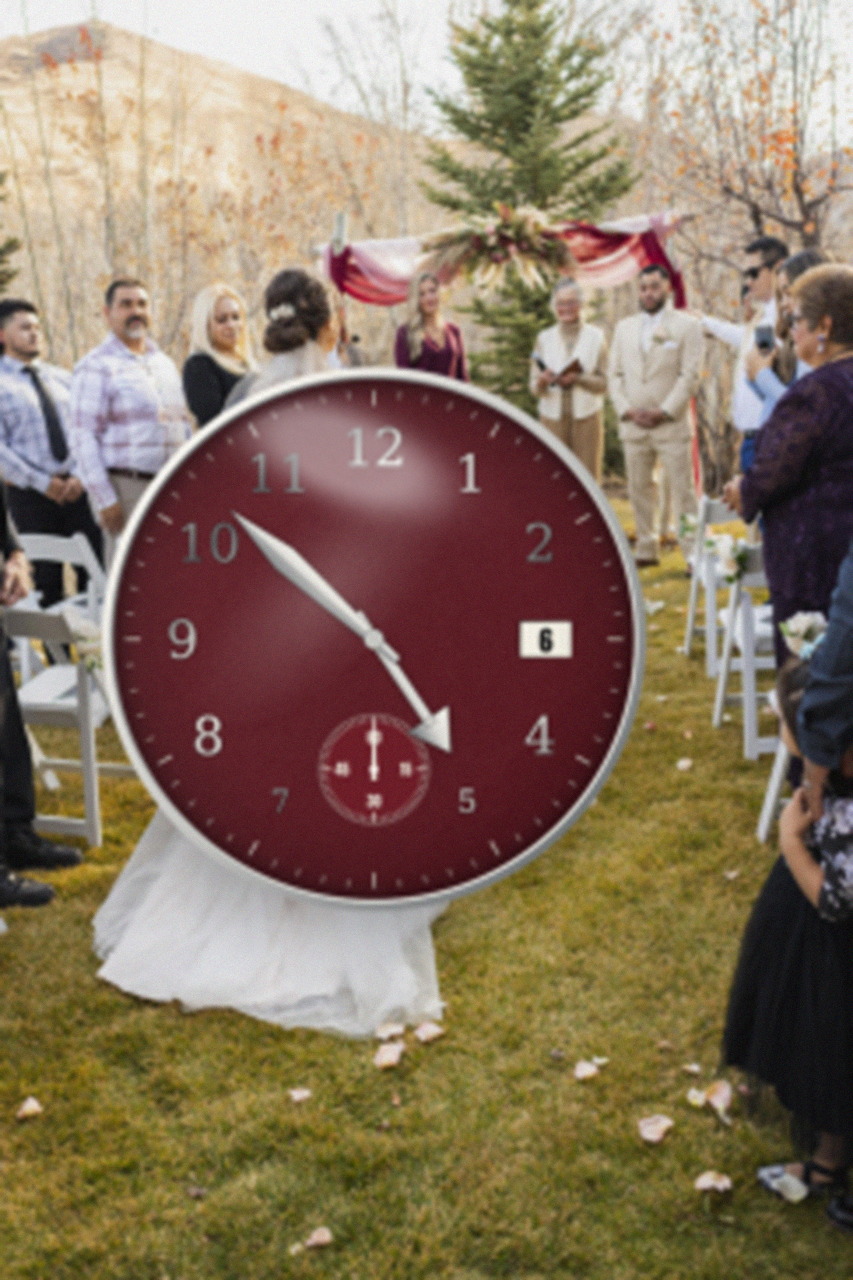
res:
4.52
